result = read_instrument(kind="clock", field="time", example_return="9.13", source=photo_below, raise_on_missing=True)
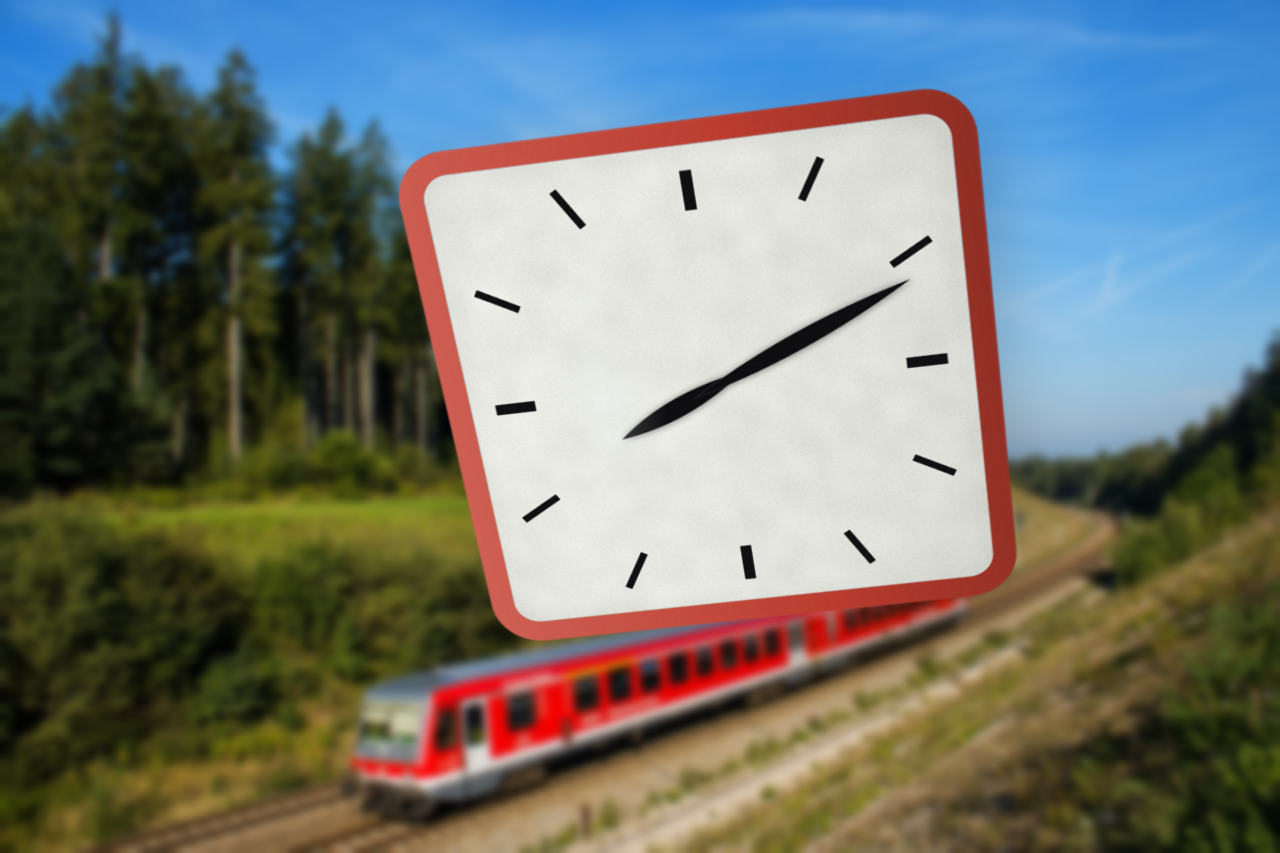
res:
8.11
